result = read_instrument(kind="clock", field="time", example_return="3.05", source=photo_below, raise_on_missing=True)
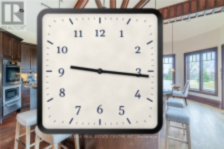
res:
9.16
